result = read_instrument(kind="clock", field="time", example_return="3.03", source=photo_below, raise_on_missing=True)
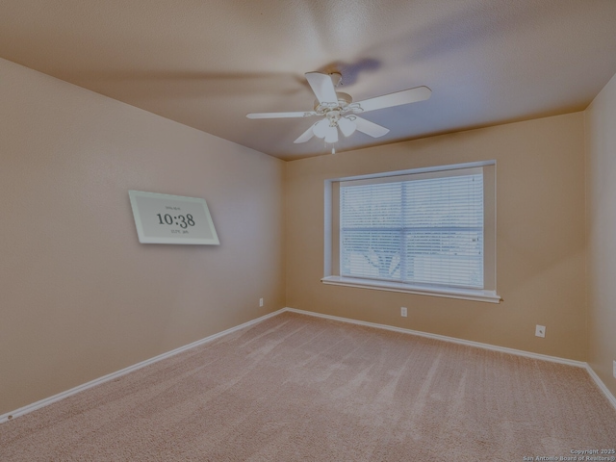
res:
10.38
